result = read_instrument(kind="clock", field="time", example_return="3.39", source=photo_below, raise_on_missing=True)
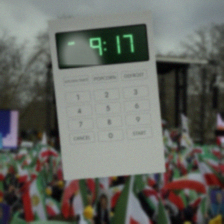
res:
9.17
